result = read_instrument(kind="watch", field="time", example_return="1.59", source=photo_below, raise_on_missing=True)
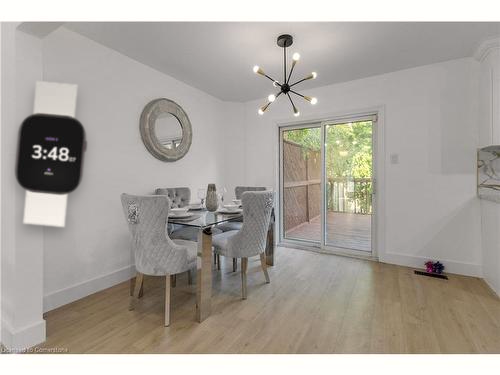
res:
3.48
